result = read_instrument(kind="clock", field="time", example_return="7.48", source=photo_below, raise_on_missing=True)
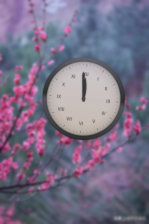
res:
11.59
